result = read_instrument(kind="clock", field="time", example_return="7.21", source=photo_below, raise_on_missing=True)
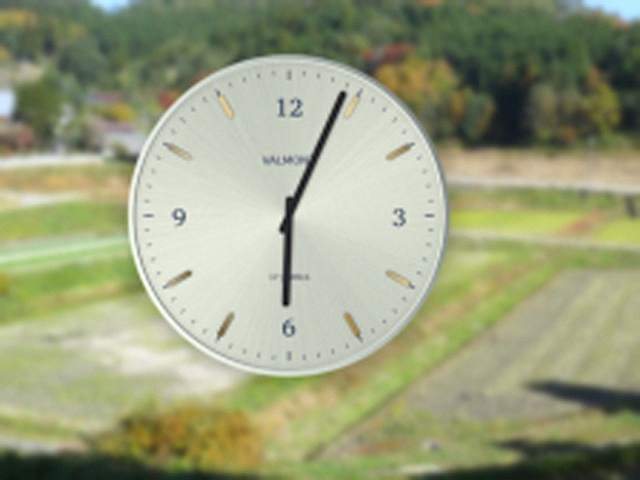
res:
6.04
